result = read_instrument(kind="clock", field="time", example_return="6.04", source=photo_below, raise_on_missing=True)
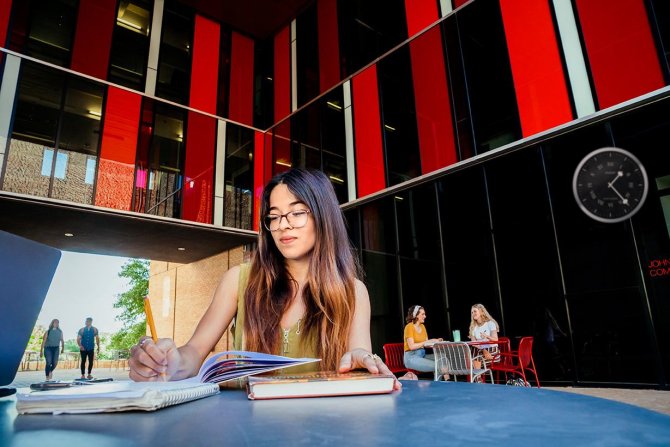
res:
1.23
